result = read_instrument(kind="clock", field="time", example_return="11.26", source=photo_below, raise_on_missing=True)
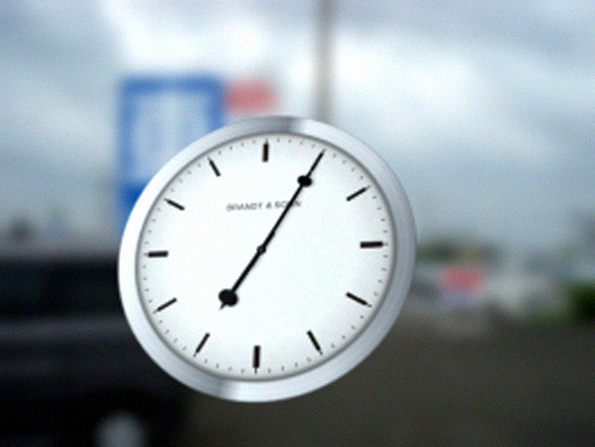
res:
7.05
